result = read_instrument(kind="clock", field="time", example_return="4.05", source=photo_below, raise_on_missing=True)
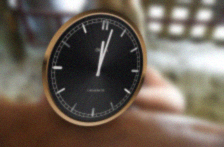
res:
12.02
